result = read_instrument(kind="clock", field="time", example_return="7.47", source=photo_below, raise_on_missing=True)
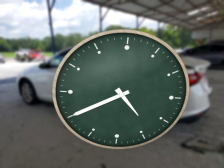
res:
4.40
